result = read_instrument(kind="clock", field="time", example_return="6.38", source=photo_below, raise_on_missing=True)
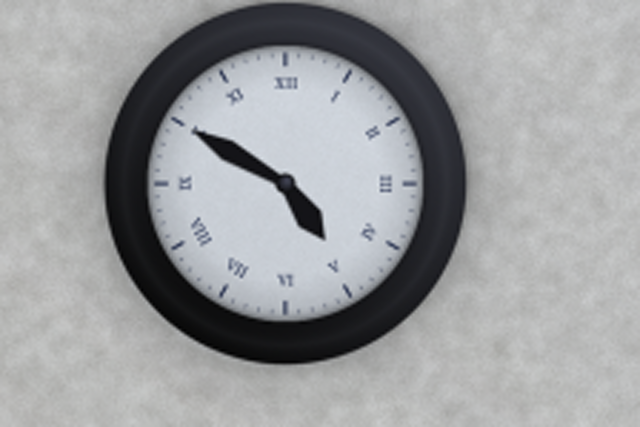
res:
4.50
